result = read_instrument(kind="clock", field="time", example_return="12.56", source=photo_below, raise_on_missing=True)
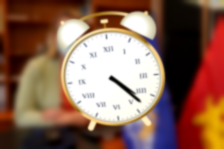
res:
4.23
